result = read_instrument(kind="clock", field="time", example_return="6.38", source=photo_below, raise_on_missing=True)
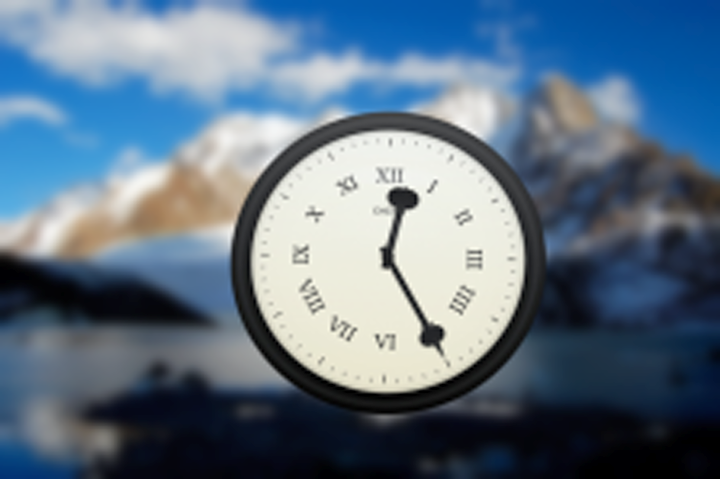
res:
12.25
